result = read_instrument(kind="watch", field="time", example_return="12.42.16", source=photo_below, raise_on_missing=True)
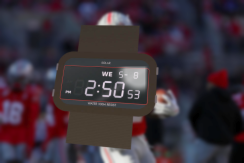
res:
2.50.53
